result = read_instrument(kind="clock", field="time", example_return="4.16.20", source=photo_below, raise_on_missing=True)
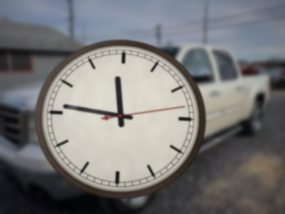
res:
11.46.13
